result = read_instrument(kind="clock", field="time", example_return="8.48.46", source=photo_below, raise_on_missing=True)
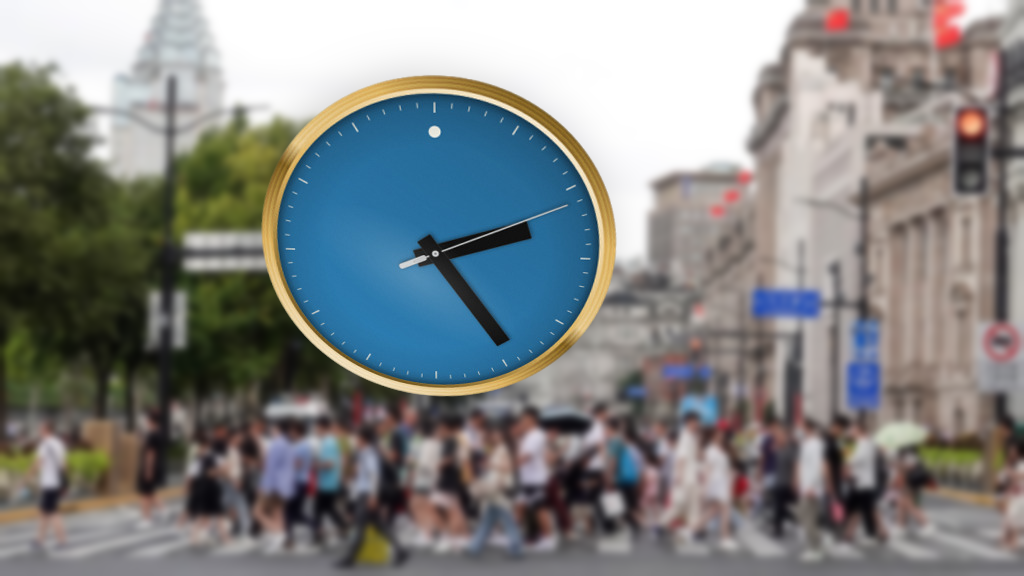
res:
2.24.11
